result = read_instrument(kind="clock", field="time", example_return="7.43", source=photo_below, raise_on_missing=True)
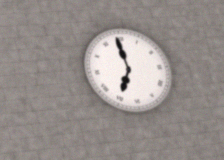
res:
6.59
